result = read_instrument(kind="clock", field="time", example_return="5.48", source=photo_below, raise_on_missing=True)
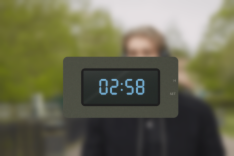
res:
2.58
